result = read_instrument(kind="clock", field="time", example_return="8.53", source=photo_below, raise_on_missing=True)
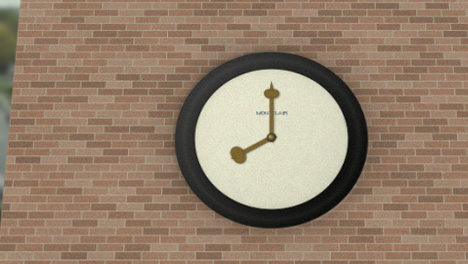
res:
8.00
